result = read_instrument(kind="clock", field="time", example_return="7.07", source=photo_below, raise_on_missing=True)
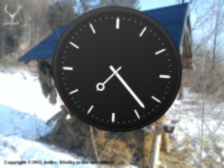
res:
7.23
